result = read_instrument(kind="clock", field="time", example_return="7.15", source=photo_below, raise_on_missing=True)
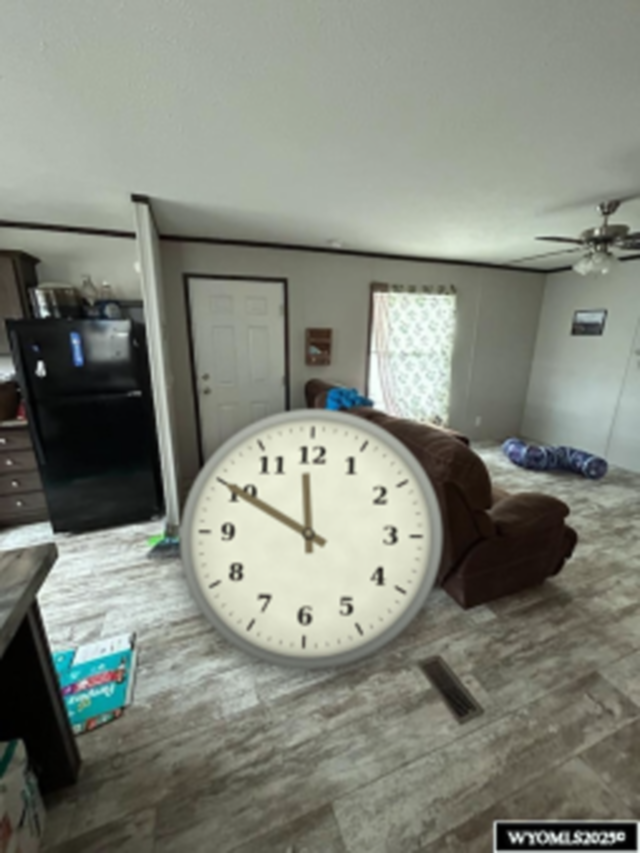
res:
11.50
